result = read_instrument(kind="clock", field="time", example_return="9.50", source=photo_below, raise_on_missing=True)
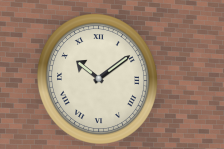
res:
10.09
